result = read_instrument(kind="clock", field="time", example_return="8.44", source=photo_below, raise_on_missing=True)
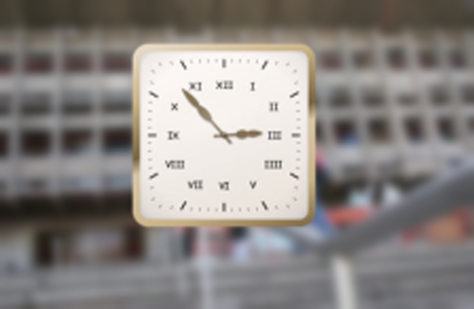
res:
2.53
